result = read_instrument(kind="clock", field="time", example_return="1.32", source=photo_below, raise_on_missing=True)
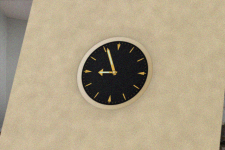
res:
8.56
